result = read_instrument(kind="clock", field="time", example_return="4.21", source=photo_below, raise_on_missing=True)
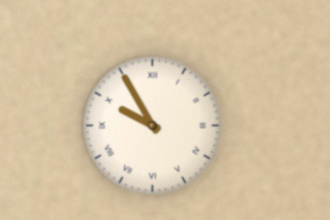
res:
9.55
